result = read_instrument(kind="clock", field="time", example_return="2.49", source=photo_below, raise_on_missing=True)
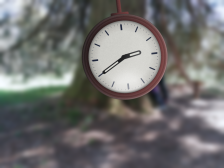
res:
2.40
